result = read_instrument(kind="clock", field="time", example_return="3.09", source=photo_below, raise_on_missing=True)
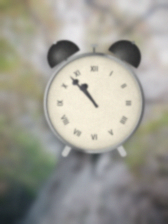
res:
10.53
